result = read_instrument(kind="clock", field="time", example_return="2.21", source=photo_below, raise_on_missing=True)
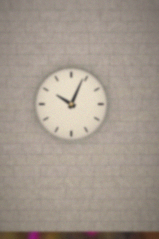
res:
10.04
